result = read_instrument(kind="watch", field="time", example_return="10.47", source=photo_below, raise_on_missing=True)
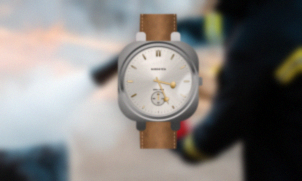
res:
3.26
